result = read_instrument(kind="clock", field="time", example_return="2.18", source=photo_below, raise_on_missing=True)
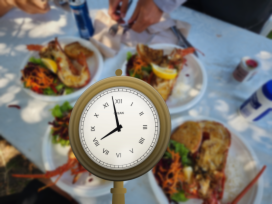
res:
7.58
